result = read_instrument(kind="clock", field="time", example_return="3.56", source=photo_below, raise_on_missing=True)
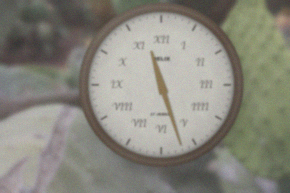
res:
11.27
